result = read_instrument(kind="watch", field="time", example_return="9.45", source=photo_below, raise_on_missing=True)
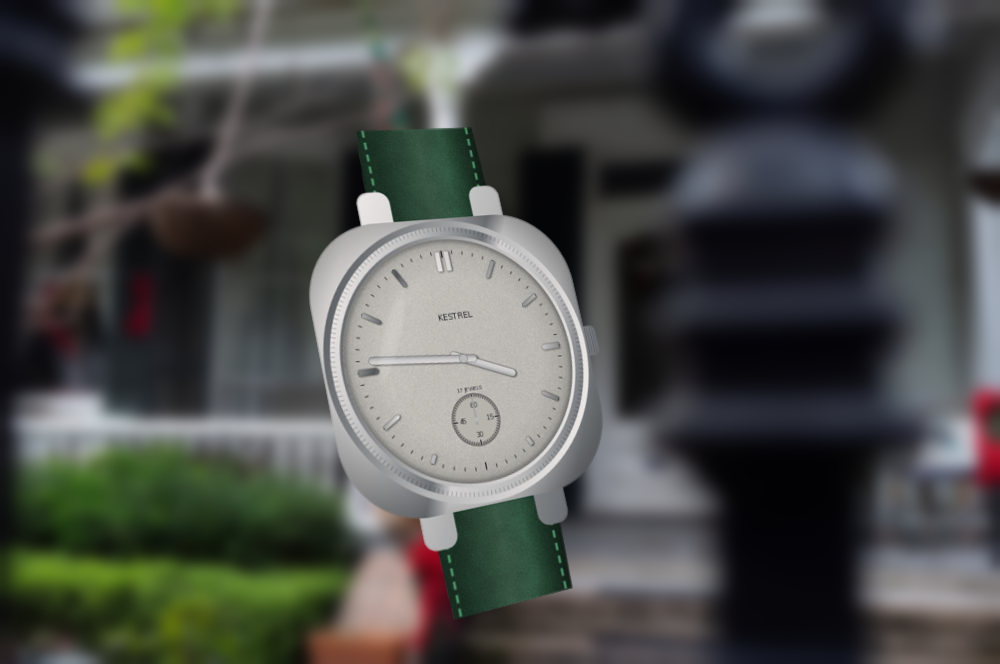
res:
3.46
